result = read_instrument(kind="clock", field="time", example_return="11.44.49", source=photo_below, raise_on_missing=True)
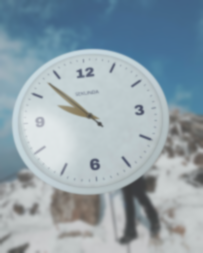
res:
9.52.53
